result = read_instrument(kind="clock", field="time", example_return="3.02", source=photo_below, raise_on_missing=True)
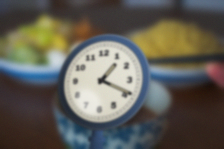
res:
1.19
